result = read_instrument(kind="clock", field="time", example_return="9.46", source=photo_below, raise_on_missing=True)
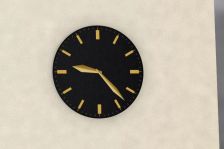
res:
9.23
